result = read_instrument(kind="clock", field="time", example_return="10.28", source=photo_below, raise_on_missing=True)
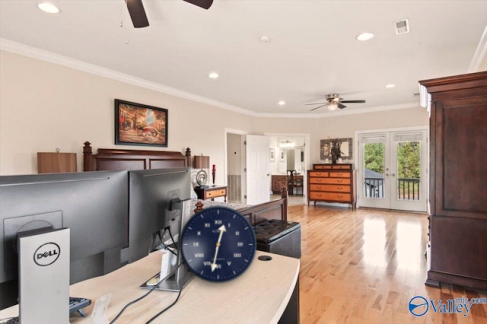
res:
12.32
